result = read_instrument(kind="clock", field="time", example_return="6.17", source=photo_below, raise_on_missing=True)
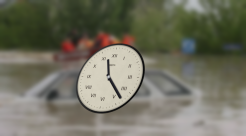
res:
11.23
